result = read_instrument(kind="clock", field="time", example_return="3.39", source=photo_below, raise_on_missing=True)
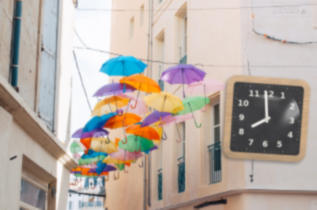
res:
7.59
